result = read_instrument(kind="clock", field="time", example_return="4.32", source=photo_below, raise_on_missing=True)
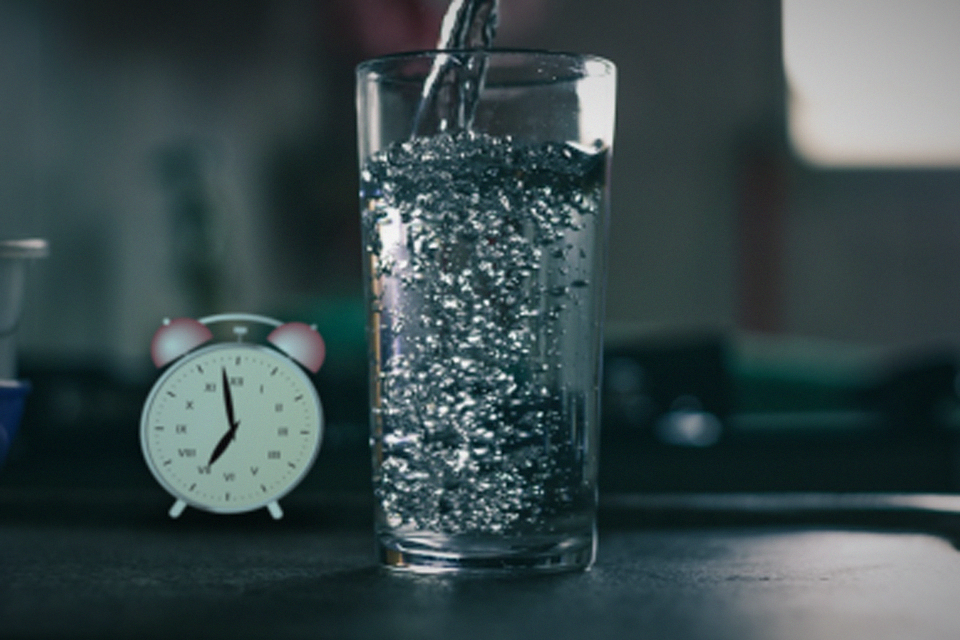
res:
6.58
